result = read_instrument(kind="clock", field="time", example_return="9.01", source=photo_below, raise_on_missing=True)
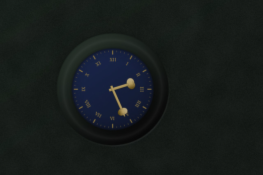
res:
2.26
